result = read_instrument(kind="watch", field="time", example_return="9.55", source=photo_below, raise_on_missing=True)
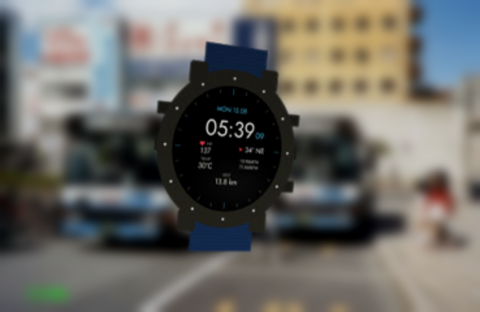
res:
5.39
